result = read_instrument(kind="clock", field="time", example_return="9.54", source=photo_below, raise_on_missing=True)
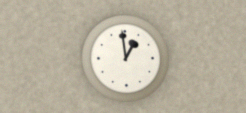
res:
12.59
